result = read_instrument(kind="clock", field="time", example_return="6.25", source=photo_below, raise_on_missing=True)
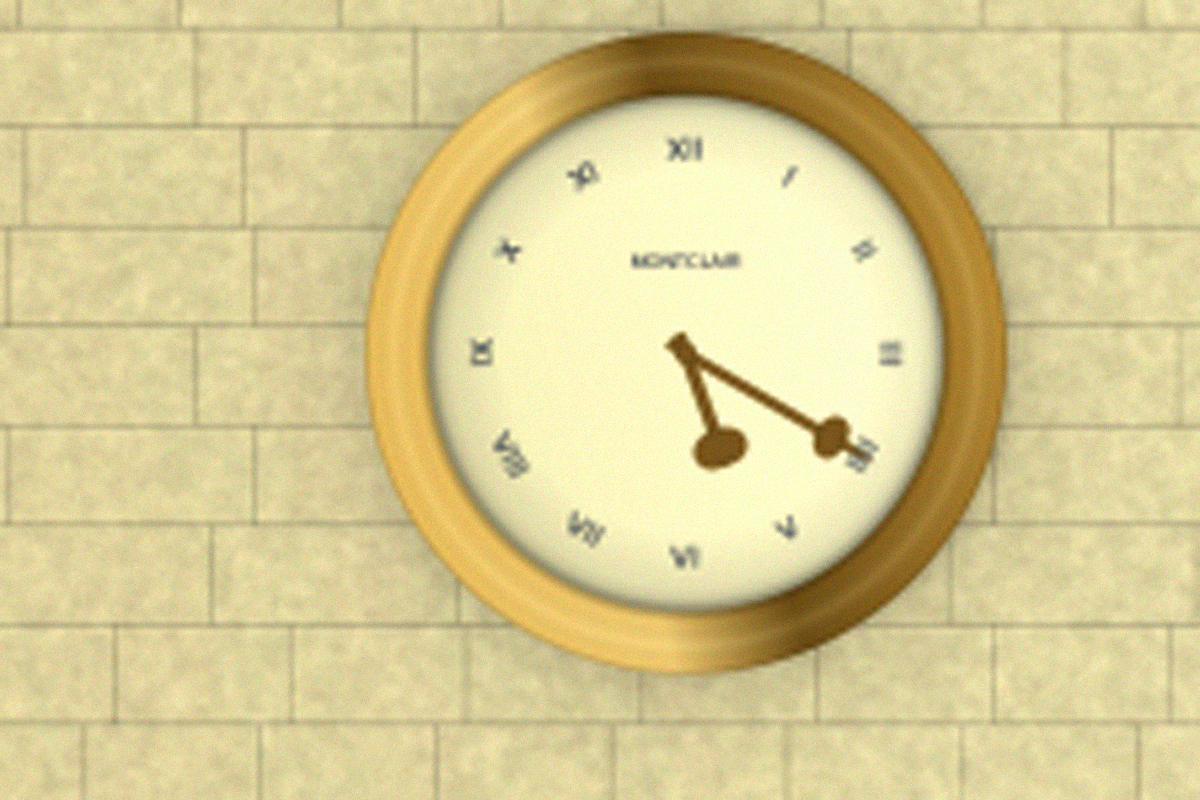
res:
5.20
